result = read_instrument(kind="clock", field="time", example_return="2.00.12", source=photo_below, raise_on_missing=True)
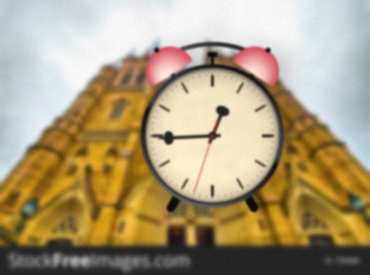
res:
12.44.33
